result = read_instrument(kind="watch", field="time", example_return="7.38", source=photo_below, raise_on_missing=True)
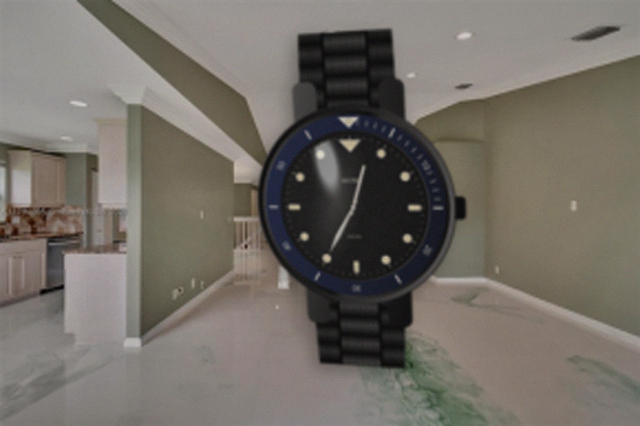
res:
12.35
